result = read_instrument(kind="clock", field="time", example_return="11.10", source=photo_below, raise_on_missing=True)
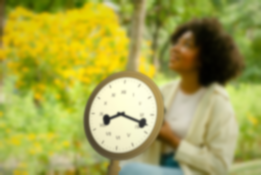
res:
8.18
